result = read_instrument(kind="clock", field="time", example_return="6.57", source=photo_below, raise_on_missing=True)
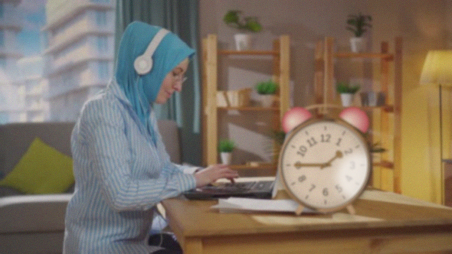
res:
1.45
